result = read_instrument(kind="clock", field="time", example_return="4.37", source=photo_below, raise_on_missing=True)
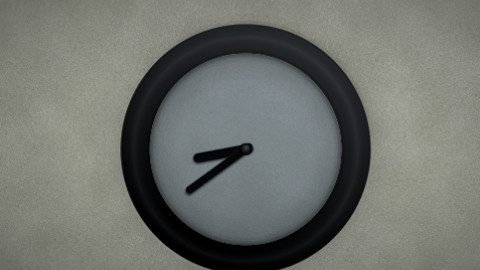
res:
8.39
